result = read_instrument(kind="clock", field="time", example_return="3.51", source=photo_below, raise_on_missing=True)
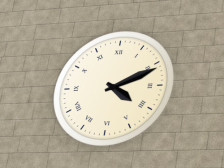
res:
4.11
